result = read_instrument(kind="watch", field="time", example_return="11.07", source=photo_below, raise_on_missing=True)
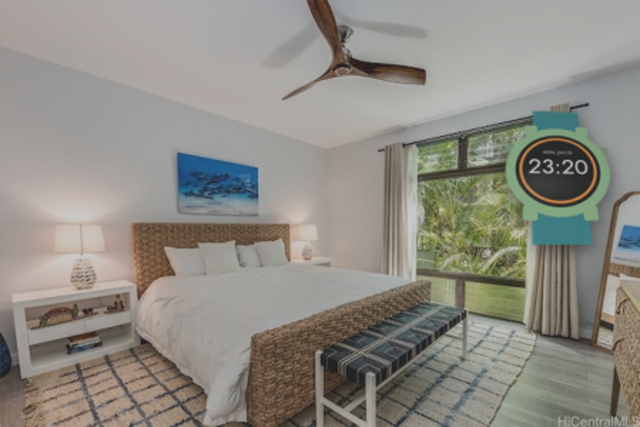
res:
23.20
